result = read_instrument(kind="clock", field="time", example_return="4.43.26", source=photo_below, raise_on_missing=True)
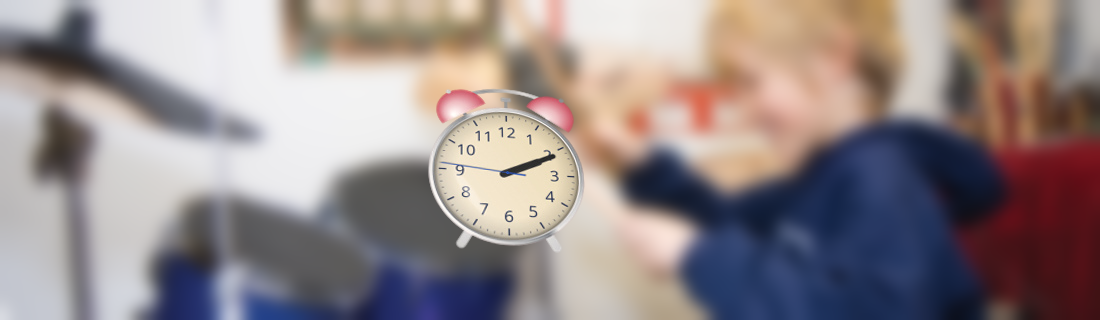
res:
2.10.46
